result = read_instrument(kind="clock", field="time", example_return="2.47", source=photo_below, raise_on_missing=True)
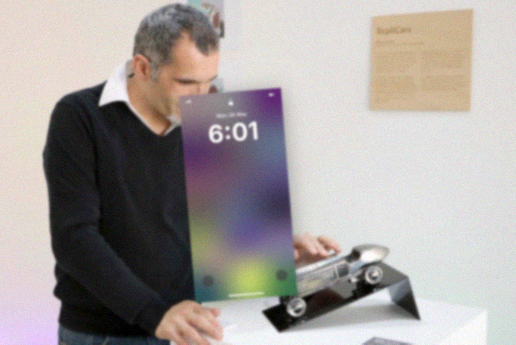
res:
6.01
